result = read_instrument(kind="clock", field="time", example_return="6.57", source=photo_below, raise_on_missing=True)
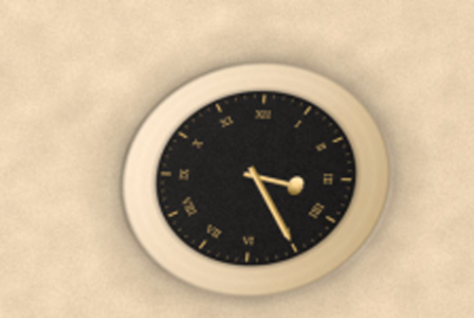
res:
3.25
